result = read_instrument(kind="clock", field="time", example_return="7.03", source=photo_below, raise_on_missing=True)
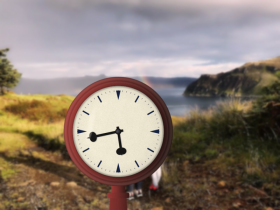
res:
5.43
